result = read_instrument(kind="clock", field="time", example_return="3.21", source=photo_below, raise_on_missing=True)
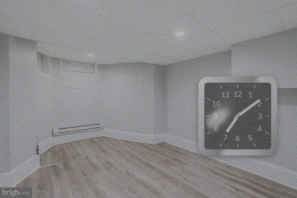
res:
7.09
